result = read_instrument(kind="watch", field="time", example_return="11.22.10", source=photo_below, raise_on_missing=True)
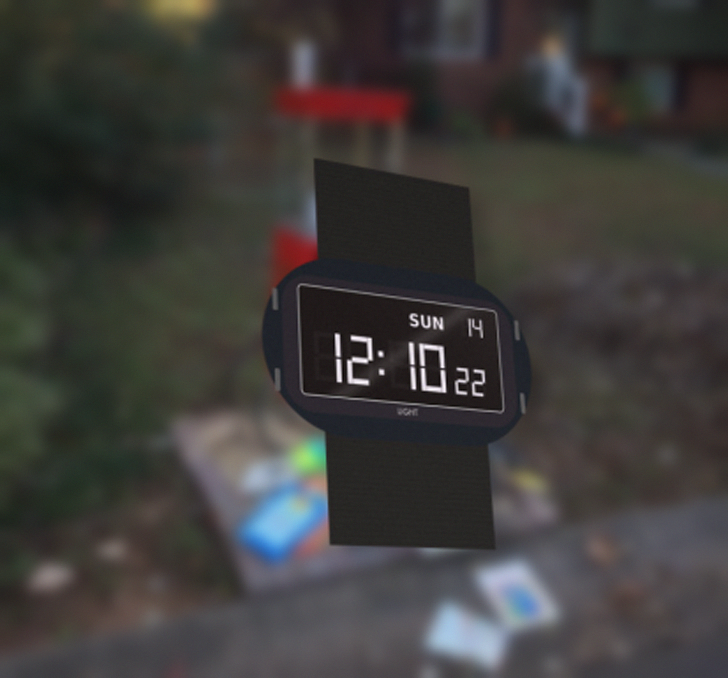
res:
12.10.22
